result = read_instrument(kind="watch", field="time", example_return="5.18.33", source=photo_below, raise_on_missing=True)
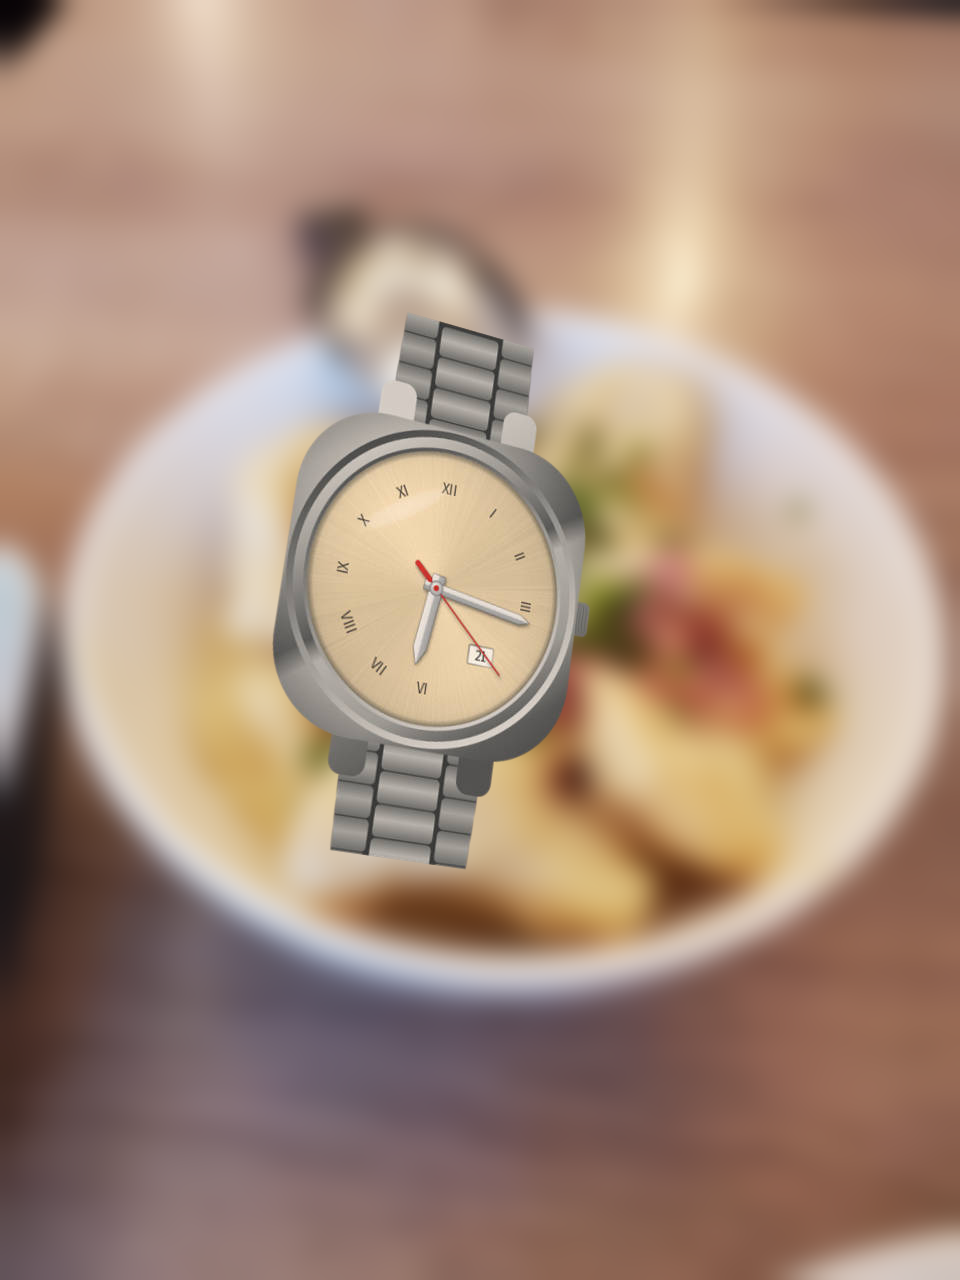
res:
6.16.22
